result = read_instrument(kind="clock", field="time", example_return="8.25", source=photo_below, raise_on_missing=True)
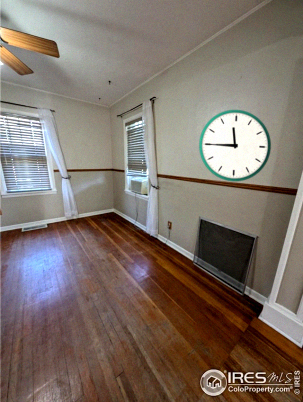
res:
11.45
